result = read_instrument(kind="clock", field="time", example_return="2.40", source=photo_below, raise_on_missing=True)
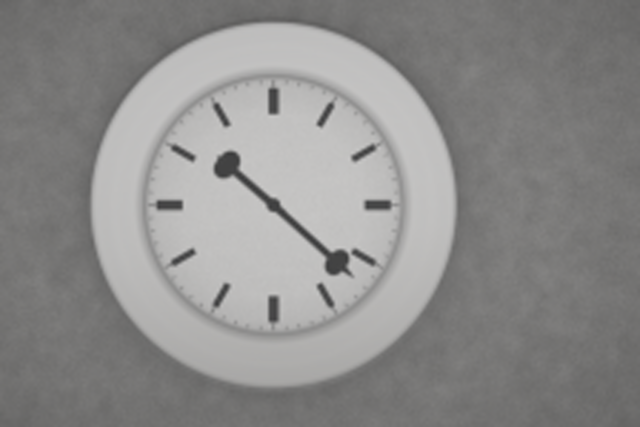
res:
10.22
